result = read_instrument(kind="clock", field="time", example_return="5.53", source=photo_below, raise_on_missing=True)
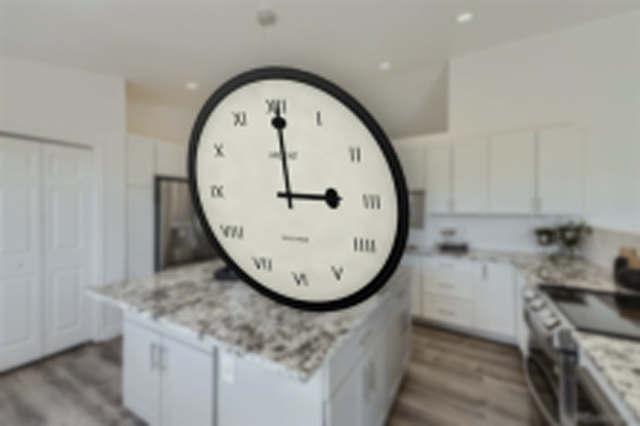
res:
3.00
